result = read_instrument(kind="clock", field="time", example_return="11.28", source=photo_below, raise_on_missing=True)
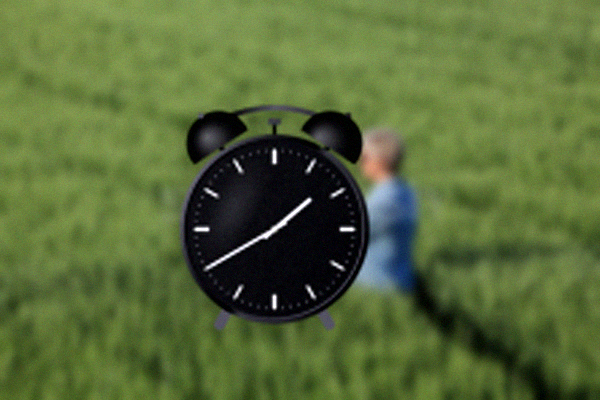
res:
1.40
